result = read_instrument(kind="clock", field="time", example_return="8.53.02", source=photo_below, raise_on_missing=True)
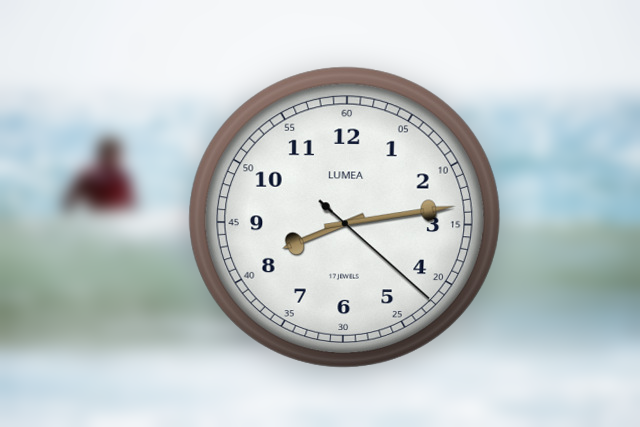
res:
8.13.22
